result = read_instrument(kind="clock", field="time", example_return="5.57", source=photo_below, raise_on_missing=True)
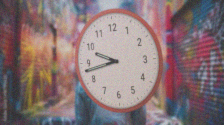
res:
9.43
